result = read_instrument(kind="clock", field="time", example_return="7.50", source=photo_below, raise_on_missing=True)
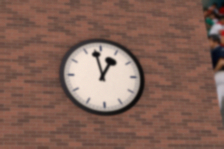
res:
12.58
